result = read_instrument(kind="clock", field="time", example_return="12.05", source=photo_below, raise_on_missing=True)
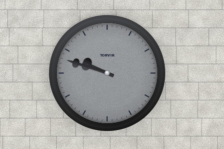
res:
9.48
